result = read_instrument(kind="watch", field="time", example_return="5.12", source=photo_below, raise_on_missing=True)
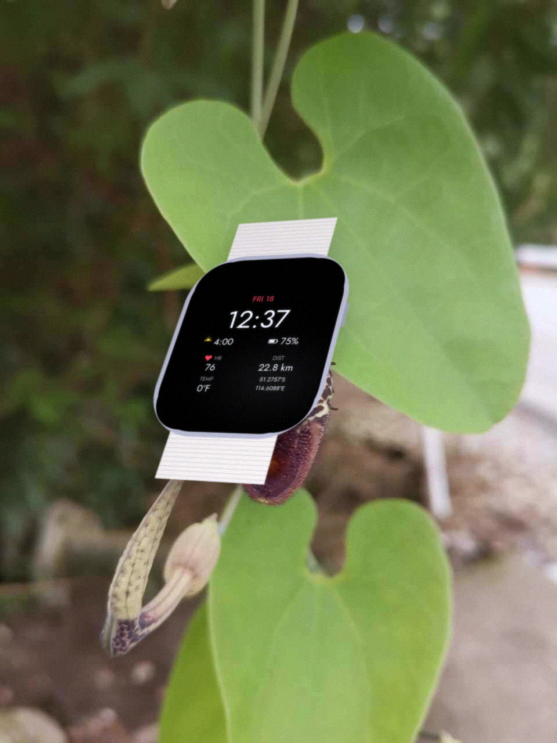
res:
12.37
